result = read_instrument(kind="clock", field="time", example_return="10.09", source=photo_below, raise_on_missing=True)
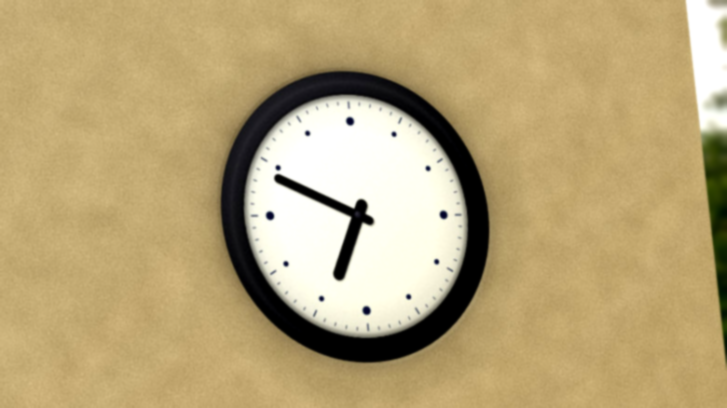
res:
6.49
